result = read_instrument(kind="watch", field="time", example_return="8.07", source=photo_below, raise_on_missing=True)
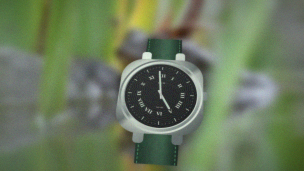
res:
4.59
